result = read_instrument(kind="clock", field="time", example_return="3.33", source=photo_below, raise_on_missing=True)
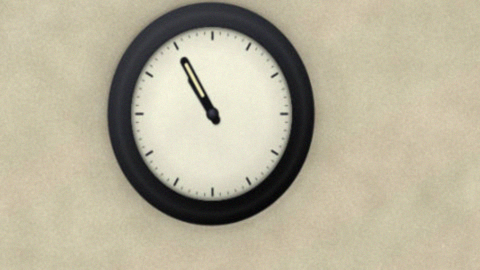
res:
10.55
